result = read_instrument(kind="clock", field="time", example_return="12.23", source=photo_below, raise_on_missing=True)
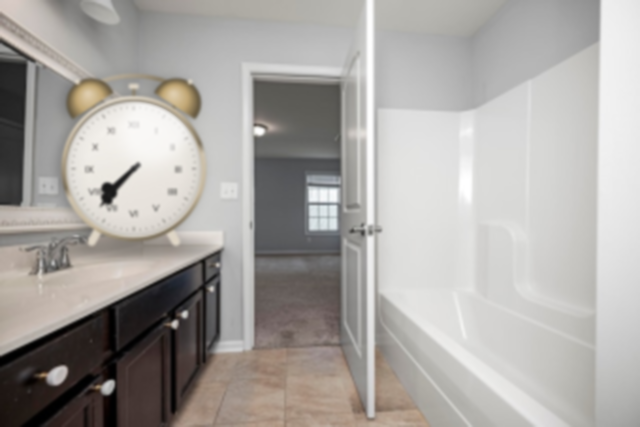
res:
7.37
